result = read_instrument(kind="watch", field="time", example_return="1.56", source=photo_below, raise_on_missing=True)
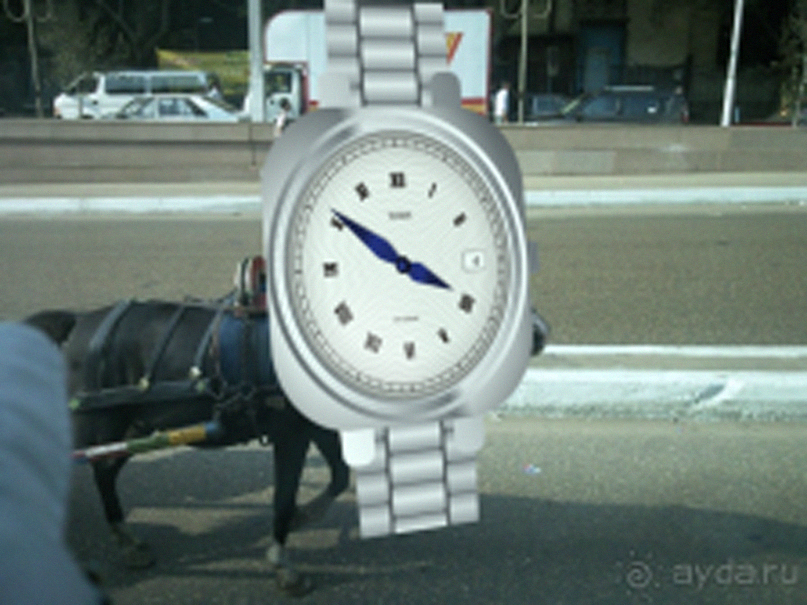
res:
3.51
